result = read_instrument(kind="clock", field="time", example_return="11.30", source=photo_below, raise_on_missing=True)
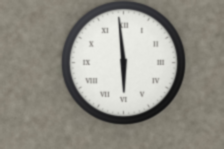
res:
5.59
